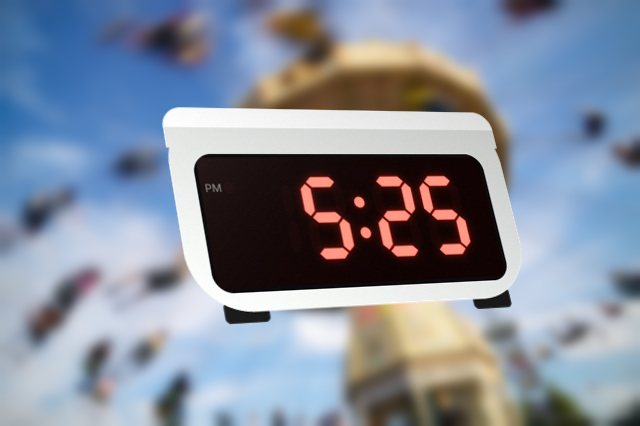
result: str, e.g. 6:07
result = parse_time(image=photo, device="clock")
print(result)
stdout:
5:25
